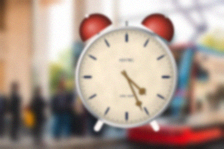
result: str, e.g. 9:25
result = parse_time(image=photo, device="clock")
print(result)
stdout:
4:26
